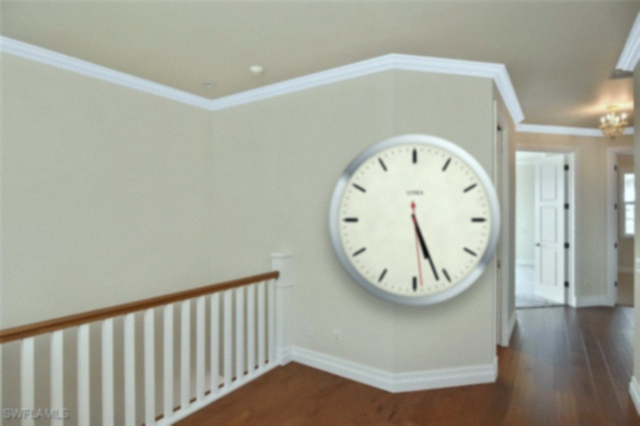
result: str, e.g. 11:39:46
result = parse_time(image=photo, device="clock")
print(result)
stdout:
5:26:29
